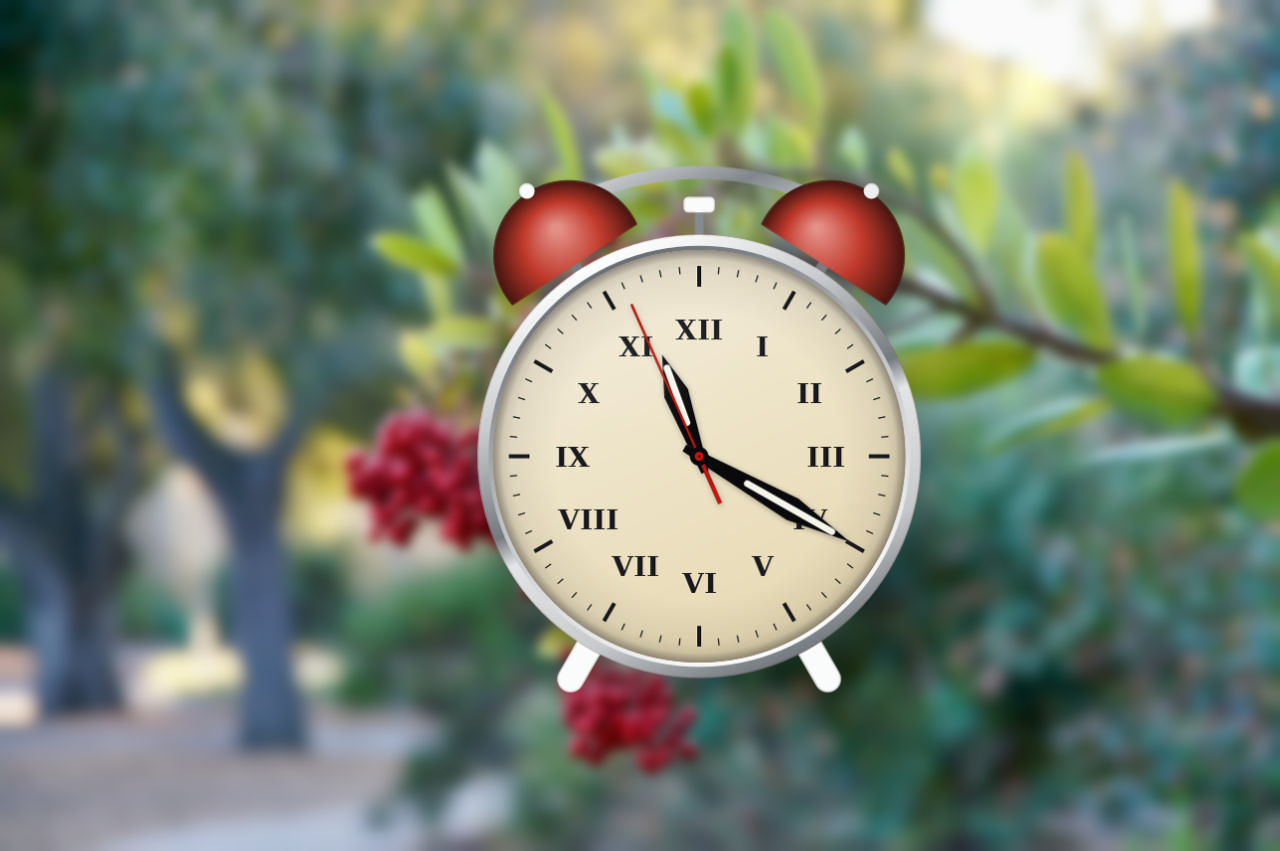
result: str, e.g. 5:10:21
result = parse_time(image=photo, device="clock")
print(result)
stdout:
11:19:56
